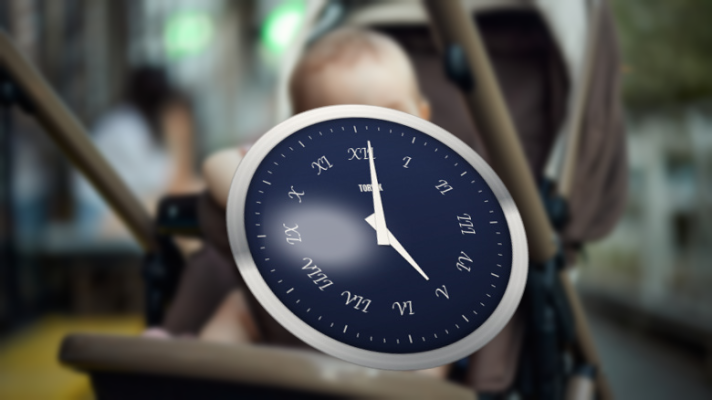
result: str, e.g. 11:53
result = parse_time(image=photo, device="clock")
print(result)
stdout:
5:01
